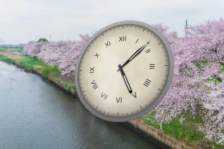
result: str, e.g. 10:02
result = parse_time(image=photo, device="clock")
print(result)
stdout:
5:08
